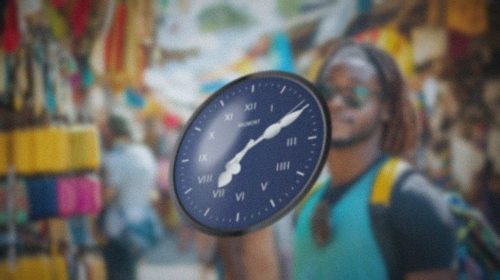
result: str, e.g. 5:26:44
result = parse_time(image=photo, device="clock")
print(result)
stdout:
7:10:09
